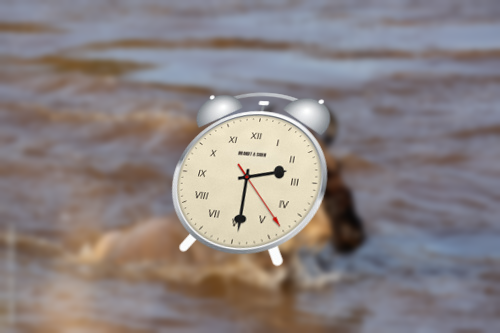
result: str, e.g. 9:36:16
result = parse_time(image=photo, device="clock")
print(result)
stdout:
2:29:23
